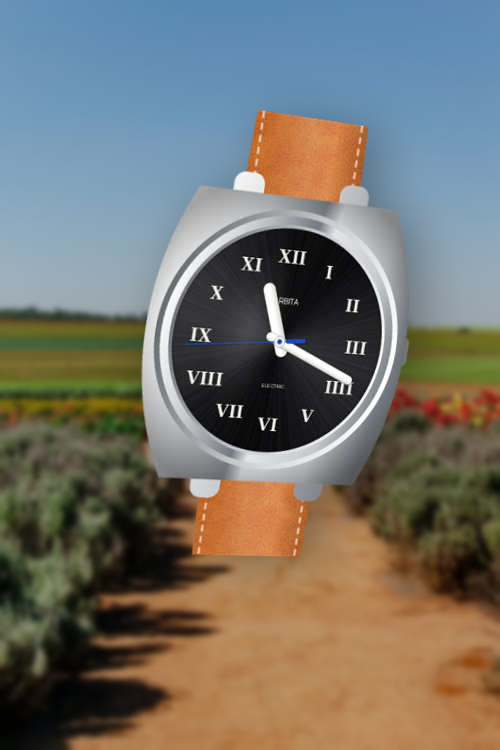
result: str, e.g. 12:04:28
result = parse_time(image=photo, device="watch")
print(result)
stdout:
11:18:44
